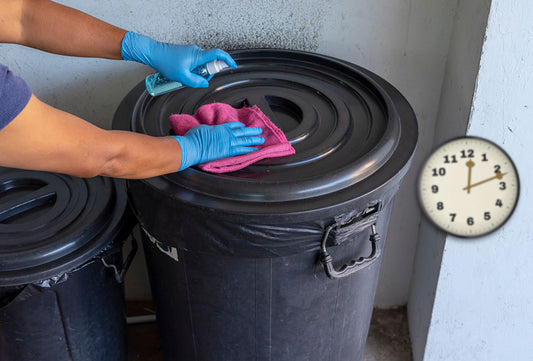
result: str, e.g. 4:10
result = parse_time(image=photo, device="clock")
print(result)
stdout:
12:12
